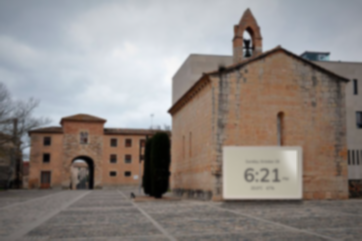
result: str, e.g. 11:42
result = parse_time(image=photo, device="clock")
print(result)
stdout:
6:21
